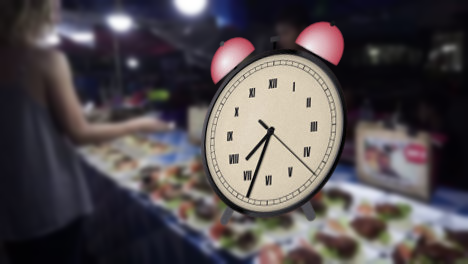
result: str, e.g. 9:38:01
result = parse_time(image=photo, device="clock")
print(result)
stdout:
7:33:22
